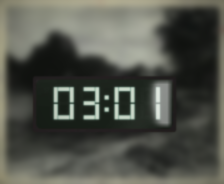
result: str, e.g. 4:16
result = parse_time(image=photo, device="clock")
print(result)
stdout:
3:01
